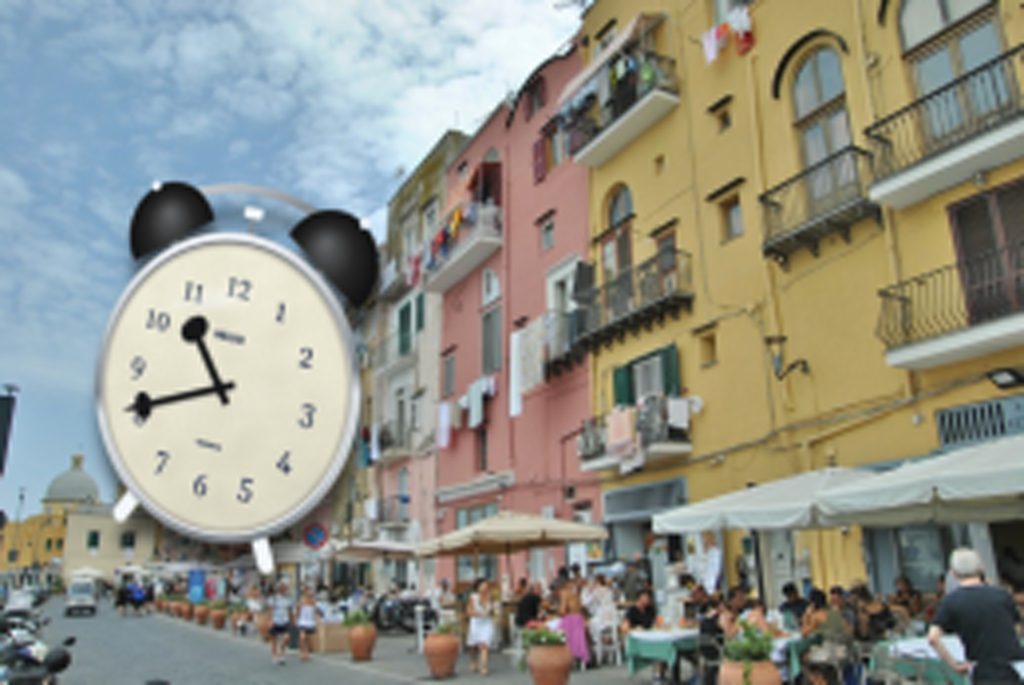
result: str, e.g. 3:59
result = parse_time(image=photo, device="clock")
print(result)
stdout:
10:41
